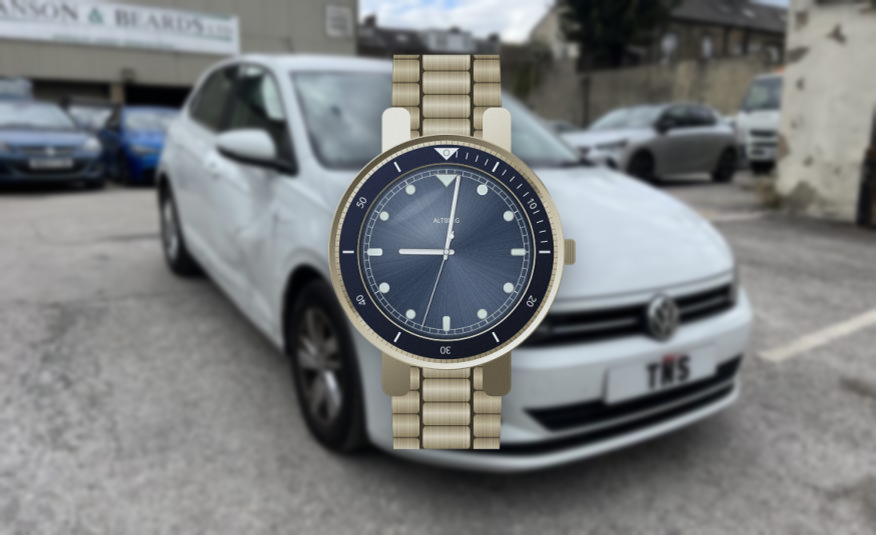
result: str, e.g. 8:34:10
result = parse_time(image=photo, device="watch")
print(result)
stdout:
9:01:33
